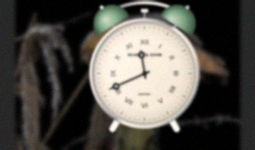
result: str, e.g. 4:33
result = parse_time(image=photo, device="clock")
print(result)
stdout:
11:41
